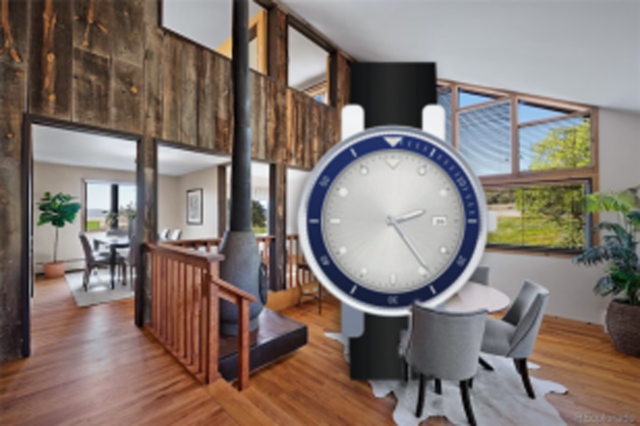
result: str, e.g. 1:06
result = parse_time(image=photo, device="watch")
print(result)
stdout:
2:24
